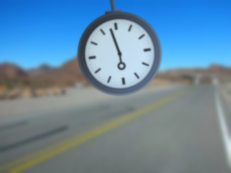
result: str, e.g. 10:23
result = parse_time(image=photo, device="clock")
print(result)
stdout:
5:58
